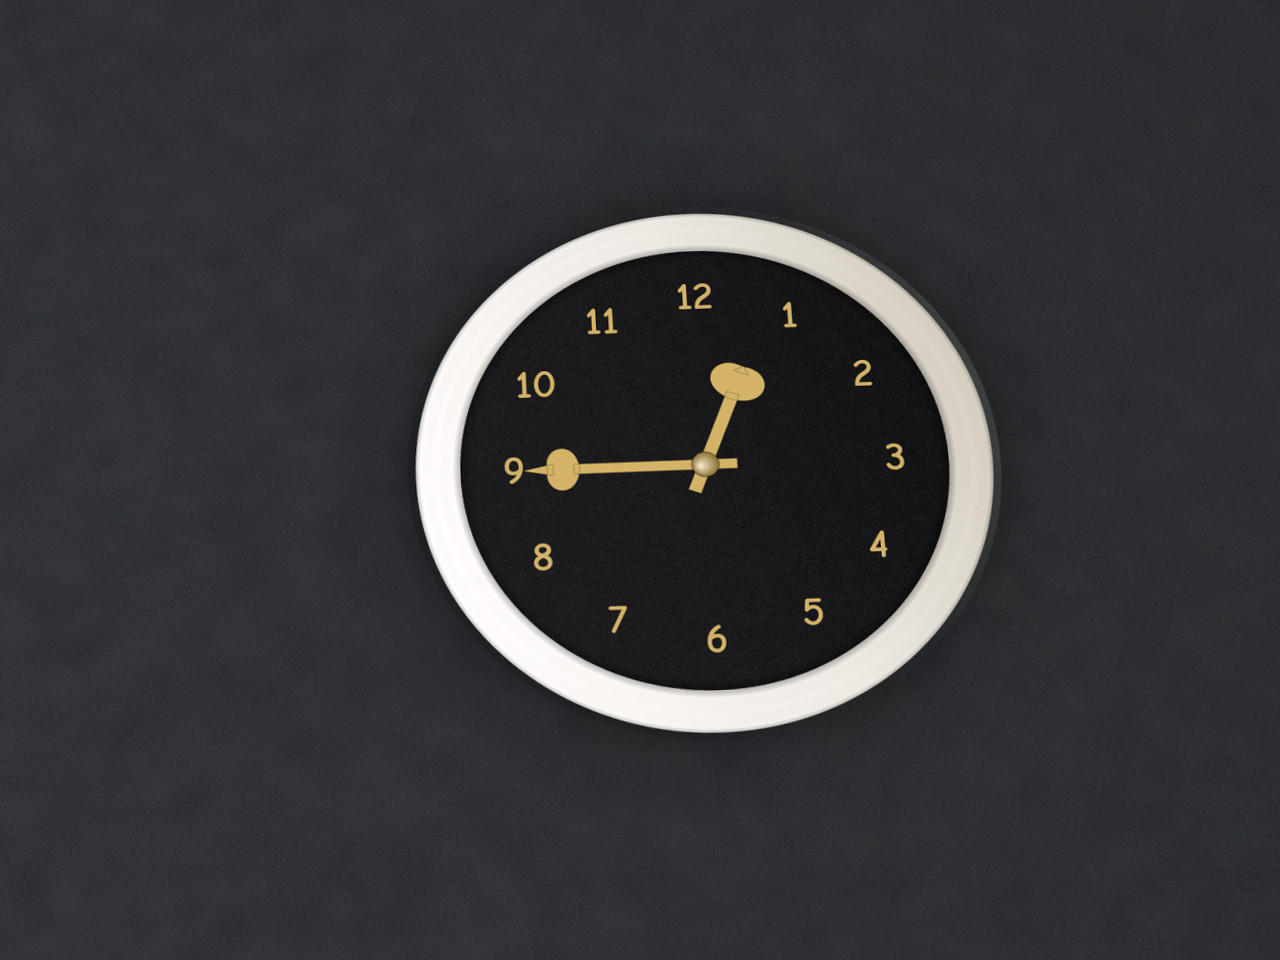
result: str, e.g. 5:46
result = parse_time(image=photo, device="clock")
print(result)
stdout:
12:45
